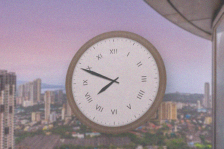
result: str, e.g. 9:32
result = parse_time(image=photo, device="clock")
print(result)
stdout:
7:49
